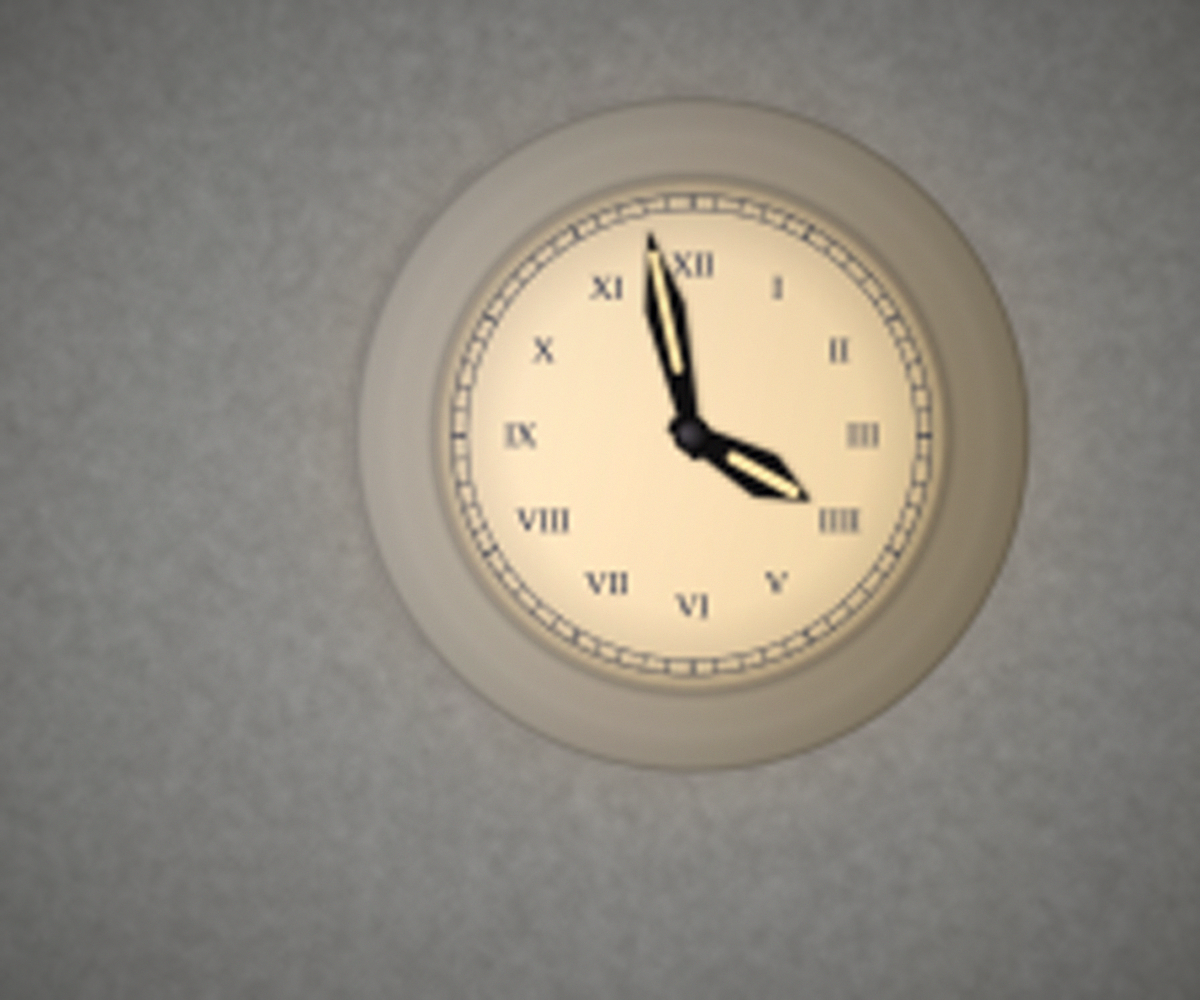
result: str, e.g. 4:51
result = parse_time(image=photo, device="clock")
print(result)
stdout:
3:58
